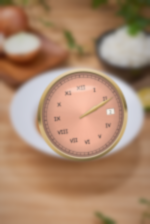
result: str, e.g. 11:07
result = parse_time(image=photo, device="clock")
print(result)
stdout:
2:11
